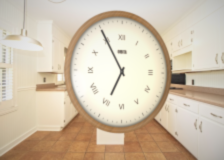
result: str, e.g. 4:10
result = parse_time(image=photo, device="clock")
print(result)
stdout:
6:55
